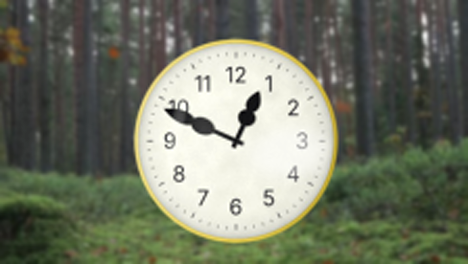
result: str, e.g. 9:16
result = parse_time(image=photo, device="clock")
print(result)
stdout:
12:49
